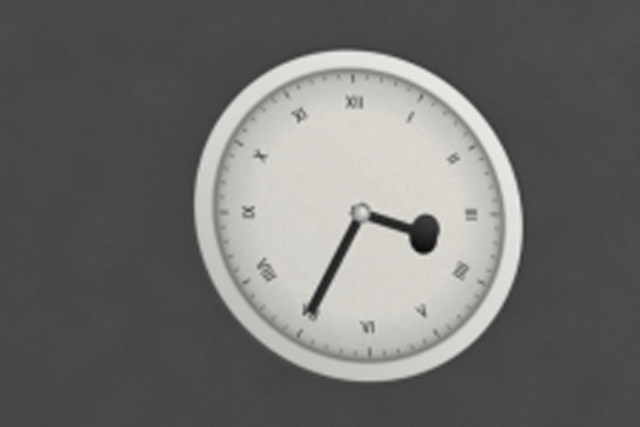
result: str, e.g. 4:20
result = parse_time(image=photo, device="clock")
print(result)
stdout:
3:35
